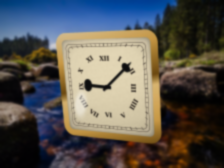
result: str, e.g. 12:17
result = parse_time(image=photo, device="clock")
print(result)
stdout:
9:08
